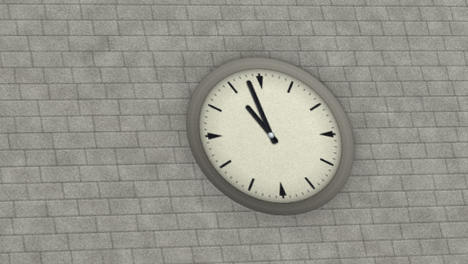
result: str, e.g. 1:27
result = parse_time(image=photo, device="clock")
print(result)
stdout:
10:58
